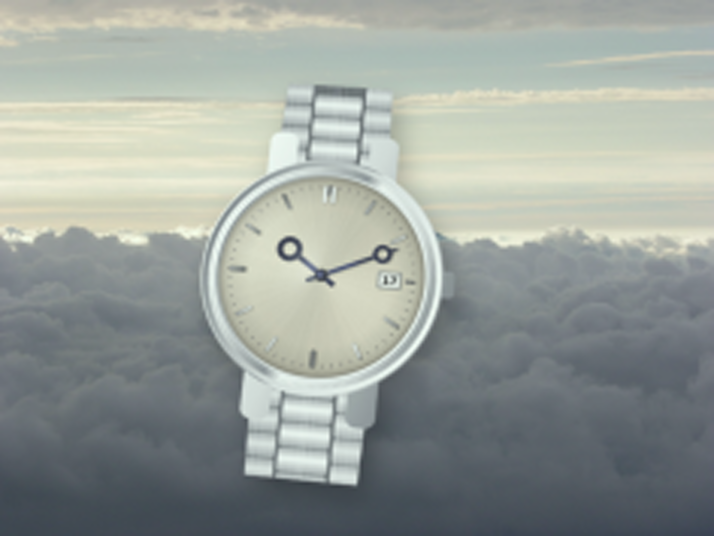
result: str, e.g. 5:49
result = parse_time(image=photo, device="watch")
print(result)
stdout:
10:11
